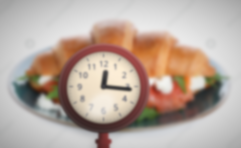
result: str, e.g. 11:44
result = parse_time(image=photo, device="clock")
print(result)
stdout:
12:16
